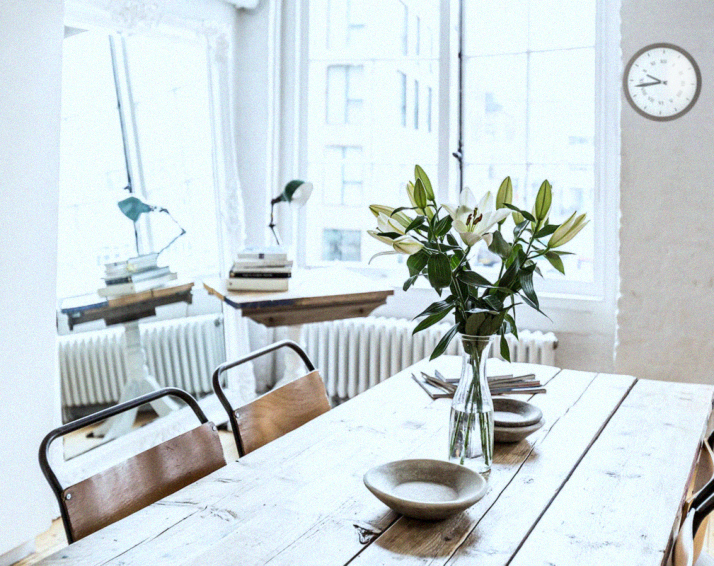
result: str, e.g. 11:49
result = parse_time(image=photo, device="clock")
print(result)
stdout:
9:43
